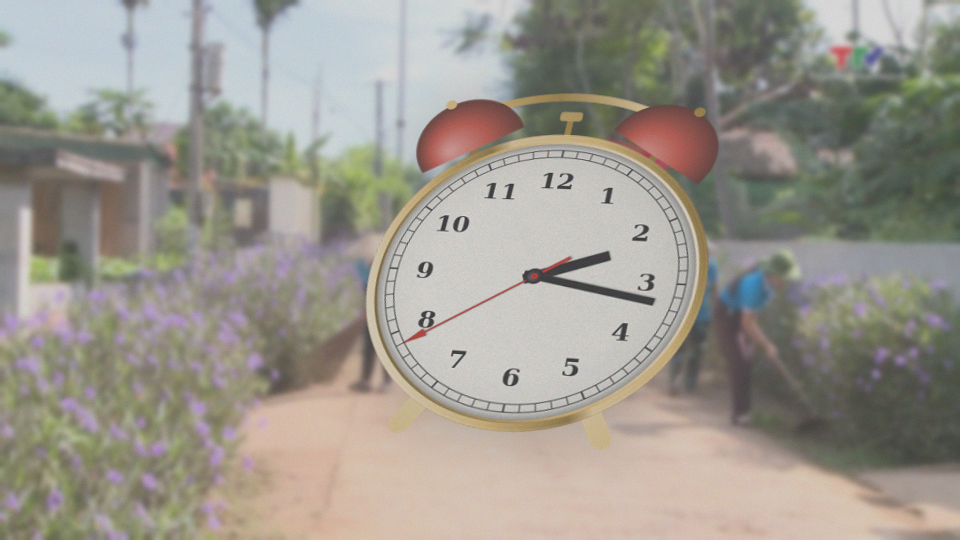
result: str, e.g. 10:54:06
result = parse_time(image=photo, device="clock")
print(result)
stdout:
2:16:39
